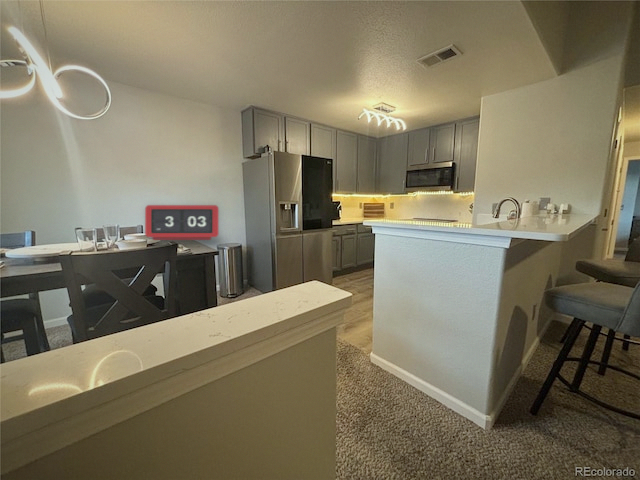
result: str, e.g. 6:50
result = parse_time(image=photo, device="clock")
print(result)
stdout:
3:03
